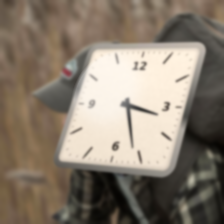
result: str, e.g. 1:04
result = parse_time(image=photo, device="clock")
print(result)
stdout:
3:26
